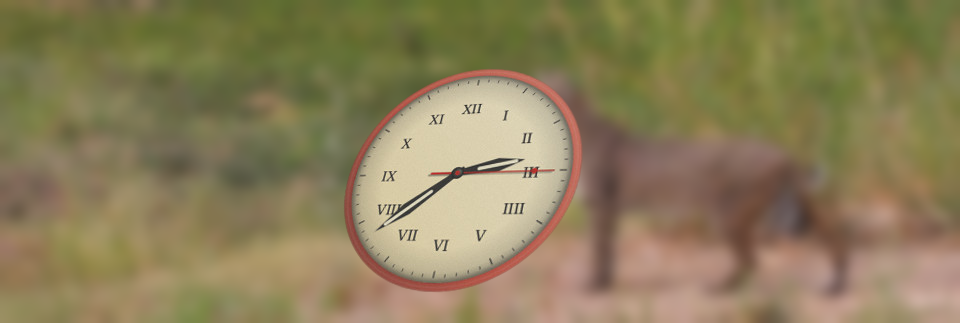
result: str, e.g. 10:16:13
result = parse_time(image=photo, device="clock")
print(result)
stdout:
2:38:15
